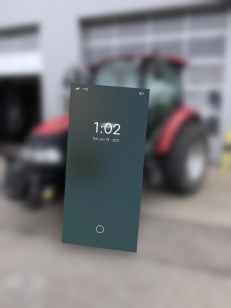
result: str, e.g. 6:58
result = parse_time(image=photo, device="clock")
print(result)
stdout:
1:02
